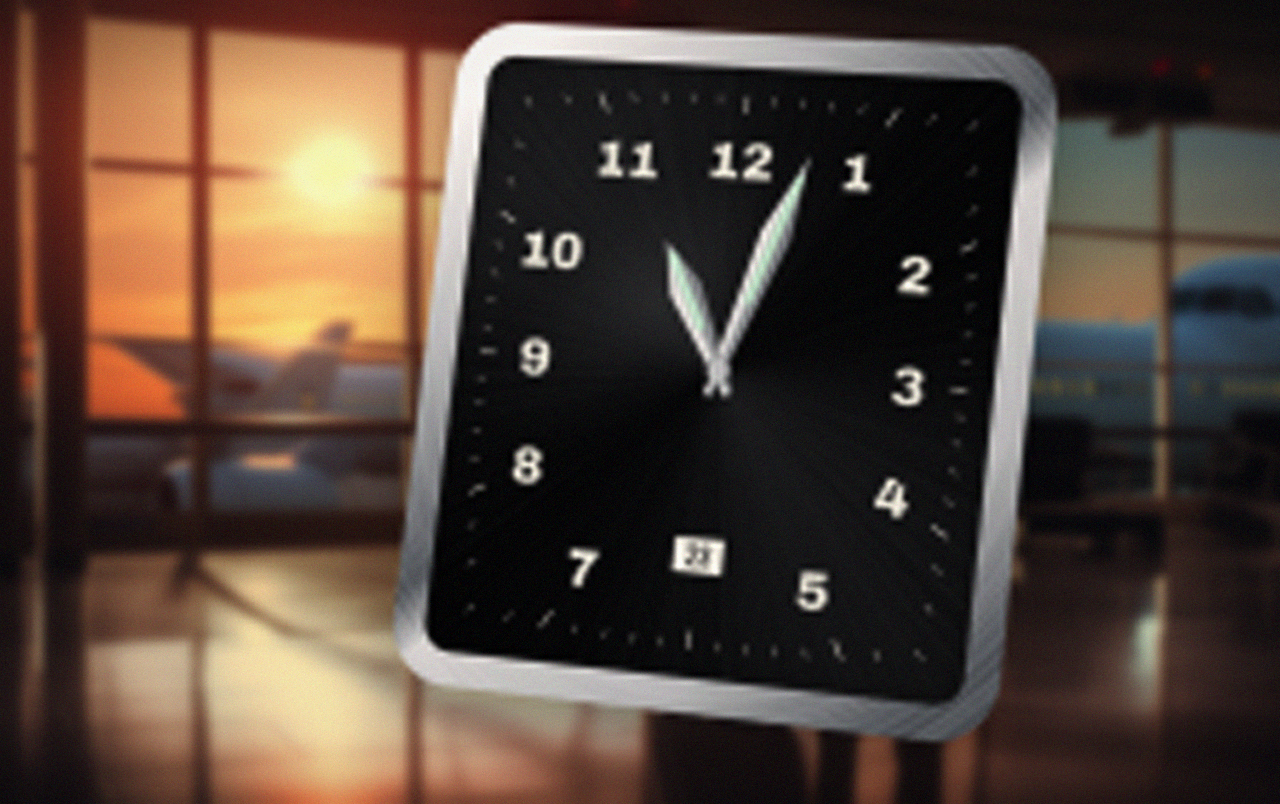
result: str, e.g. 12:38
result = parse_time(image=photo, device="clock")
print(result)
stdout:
11:03
